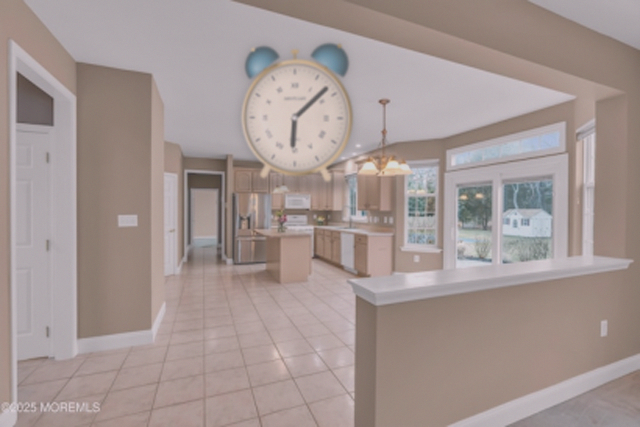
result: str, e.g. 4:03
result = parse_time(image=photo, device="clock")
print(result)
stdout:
6:08
